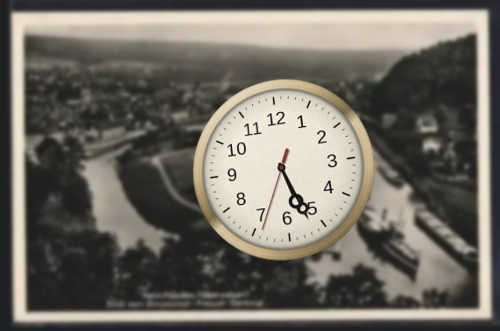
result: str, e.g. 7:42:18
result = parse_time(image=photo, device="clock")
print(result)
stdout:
5:26:34
